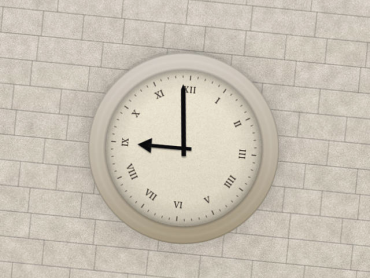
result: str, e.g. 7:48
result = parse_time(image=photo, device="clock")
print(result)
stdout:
8:59
